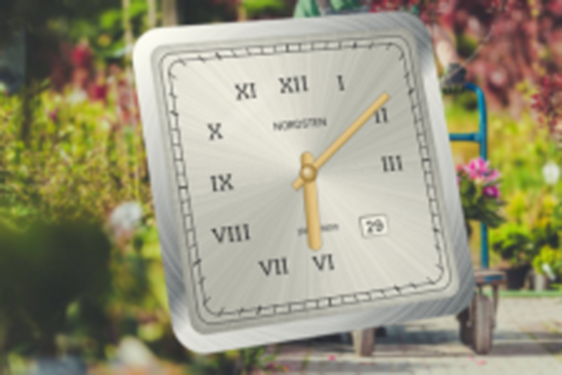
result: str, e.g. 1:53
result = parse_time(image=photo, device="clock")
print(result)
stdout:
6:09
